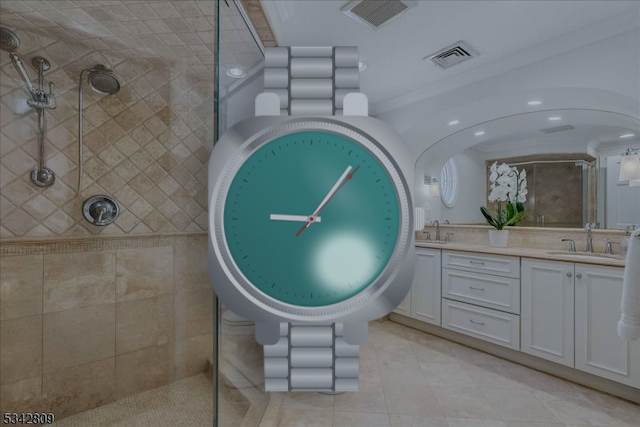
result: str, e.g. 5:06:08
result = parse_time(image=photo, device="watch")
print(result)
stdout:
9:06:07
